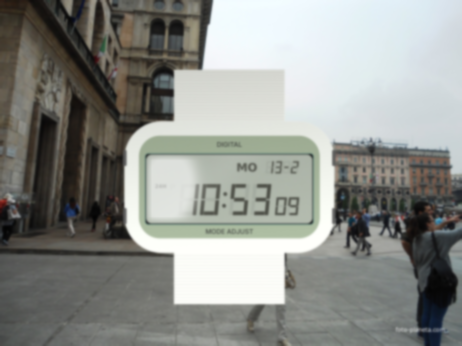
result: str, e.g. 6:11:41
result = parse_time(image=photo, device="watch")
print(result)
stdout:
10:53:09
